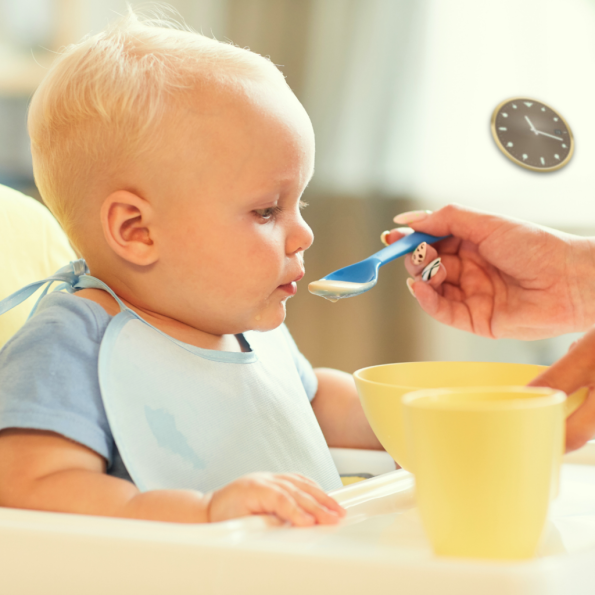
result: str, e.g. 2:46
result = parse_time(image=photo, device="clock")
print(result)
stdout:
11:18
